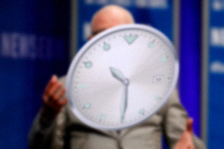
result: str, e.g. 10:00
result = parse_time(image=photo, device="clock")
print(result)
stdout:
10:30
